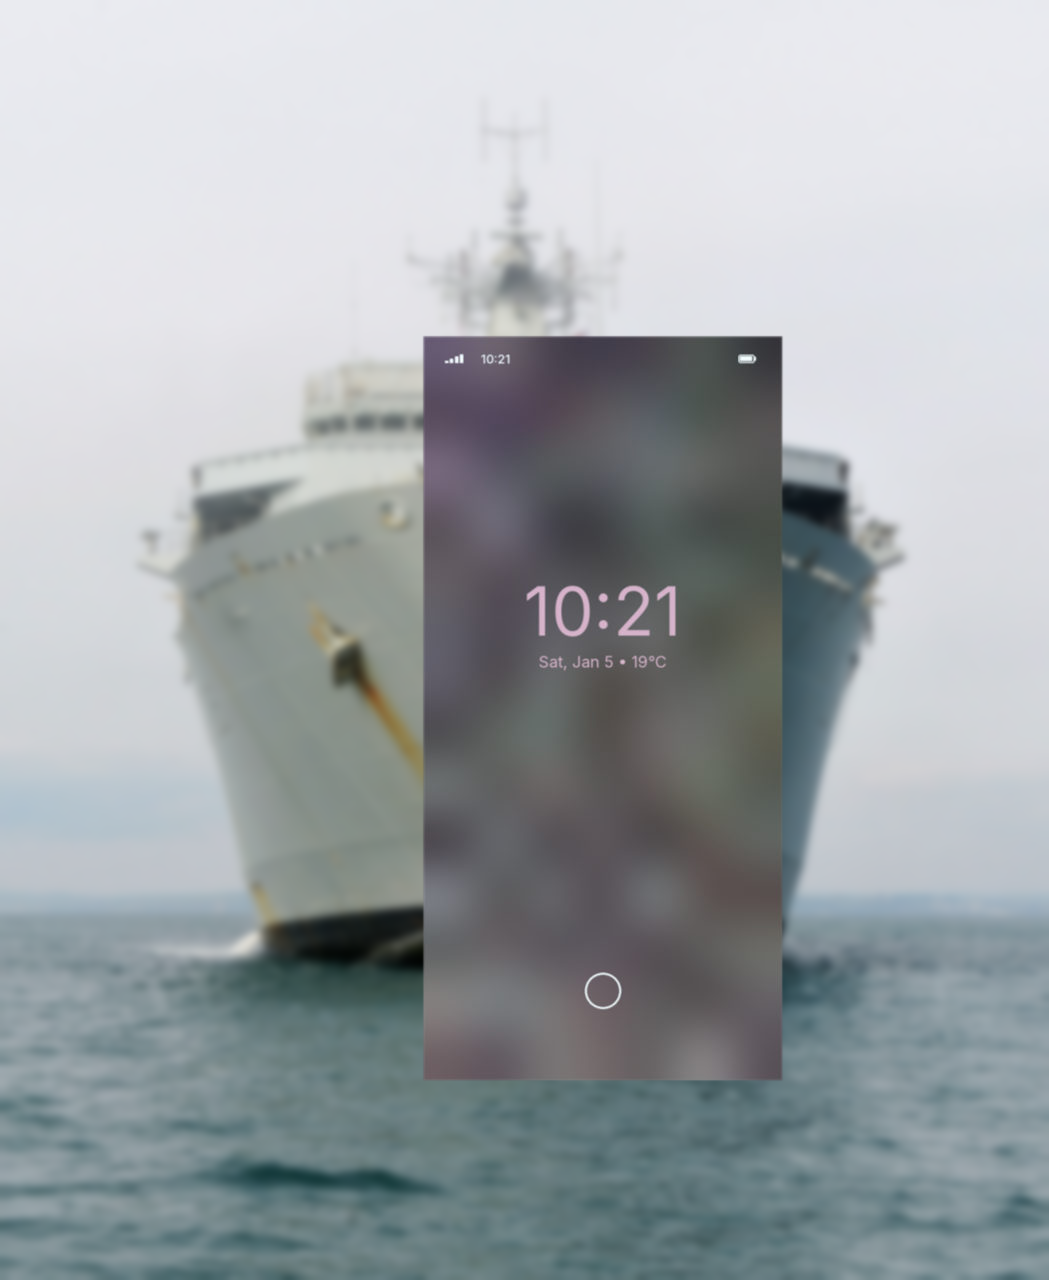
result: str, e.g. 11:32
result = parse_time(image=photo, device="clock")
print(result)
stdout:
10:21
